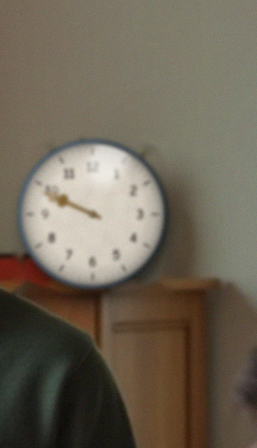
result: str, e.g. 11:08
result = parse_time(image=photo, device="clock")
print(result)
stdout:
9:49
